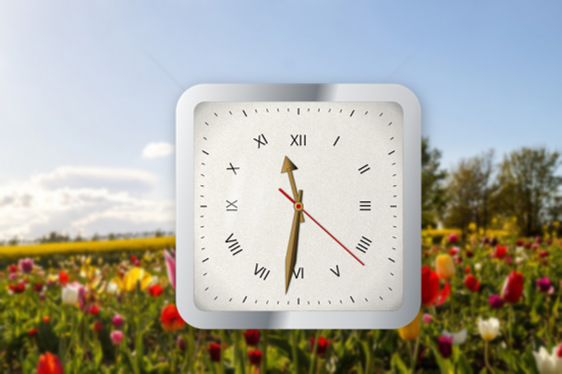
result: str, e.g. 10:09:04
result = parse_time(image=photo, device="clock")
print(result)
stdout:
11:31:22
